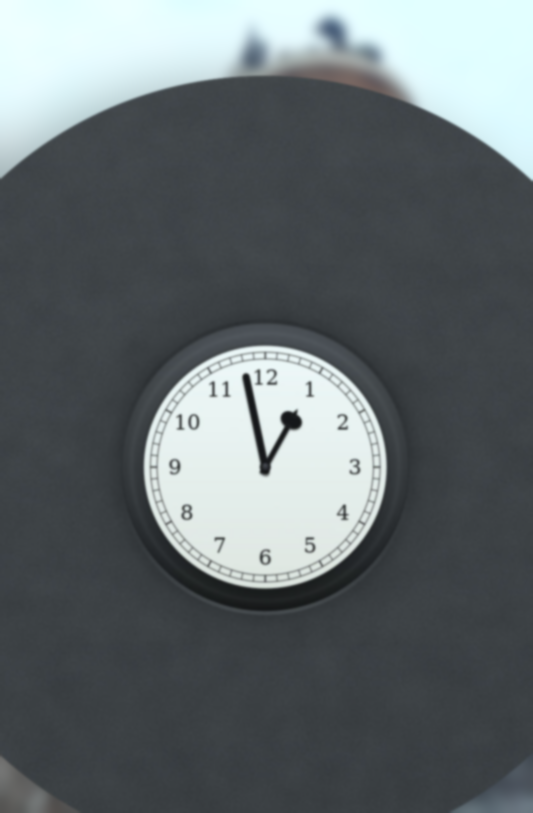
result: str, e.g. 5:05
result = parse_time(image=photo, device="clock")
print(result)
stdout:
12:58
